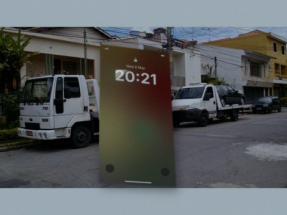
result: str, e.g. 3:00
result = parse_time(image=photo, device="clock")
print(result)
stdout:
20:21
